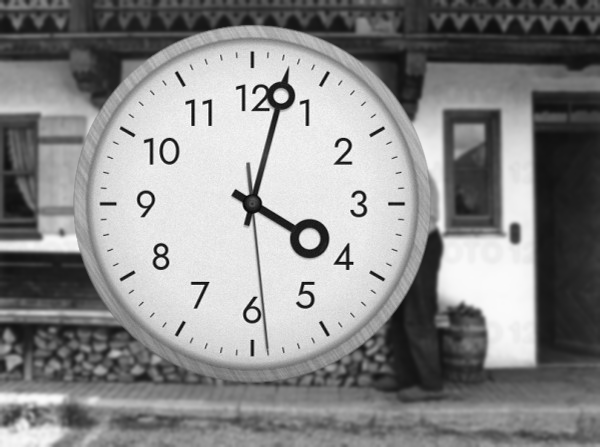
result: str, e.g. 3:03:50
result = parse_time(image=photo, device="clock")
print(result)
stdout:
4:02:29
